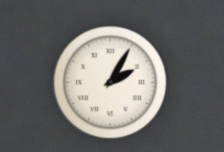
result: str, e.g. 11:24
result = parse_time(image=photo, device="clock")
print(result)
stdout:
2:05
